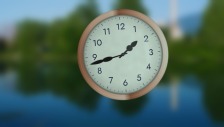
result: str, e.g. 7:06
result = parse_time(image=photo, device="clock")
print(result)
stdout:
1:43
